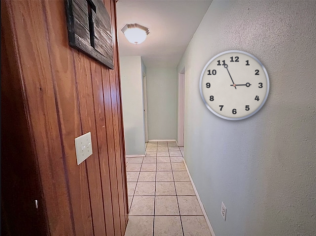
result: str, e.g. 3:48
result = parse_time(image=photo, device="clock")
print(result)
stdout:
2:56
